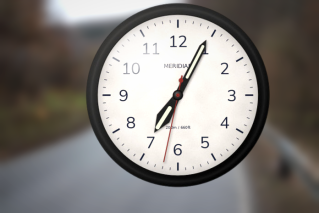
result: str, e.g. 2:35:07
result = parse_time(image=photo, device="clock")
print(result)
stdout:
7:04:32
